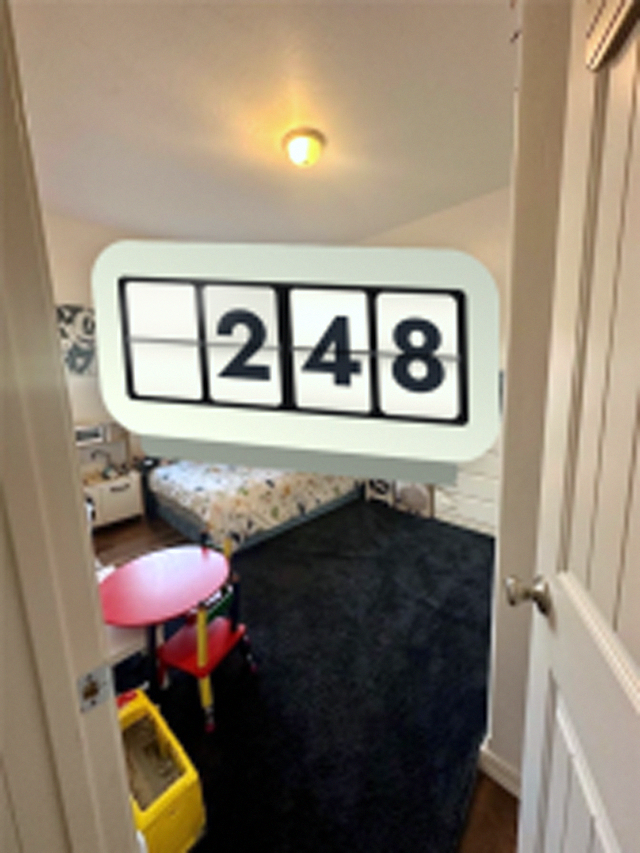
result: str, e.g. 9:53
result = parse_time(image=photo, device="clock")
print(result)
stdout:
2:48
